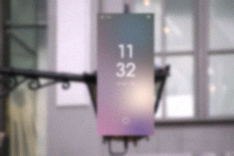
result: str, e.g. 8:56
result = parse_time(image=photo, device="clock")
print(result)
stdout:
11:32
